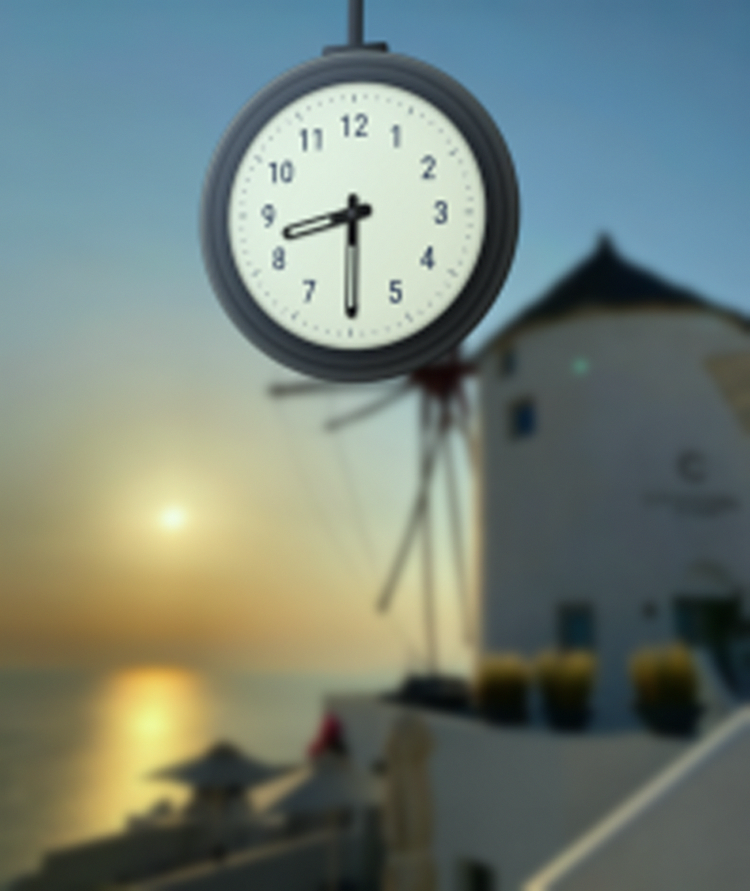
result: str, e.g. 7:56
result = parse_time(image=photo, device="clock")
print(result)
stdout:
8:30
